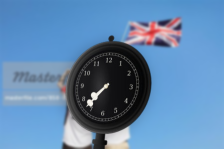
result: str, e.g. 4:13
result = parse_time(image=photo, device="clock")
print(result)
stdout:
7:37
